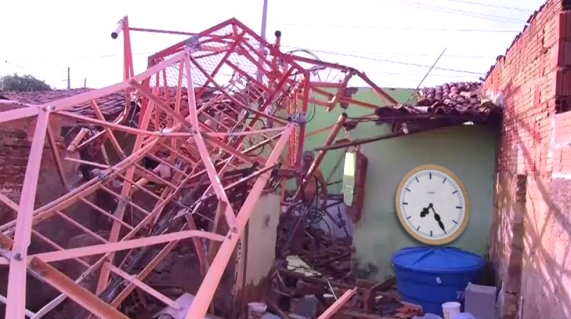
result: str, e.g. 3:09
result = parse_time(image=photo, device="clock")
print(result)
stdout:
7:25
